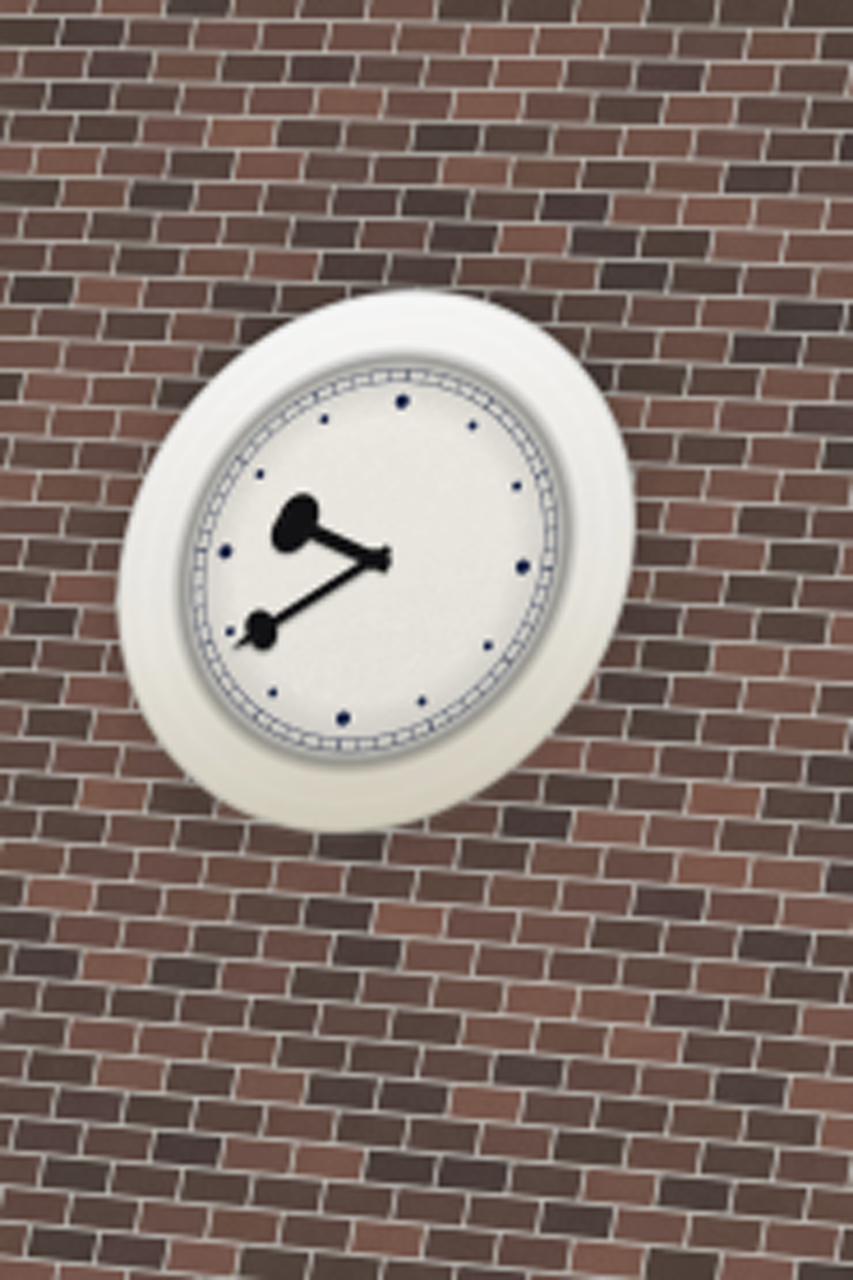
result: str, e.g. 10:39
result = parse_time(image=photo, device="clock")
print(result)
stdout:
9:39
